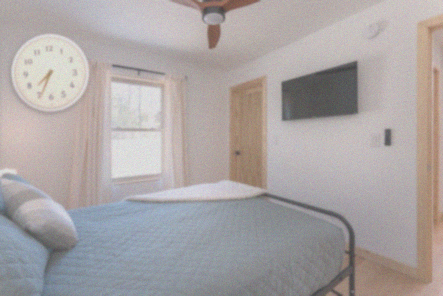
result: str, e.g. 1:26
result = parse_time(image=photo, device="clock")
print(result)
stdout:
7:34
